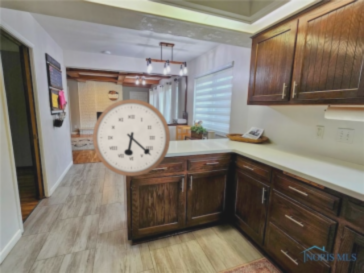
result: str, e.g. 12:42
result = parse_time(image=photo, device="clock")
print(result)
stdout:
6:22
